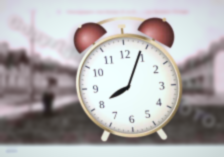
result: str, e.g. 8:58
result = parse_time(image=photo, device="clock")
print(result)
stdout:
8:04
